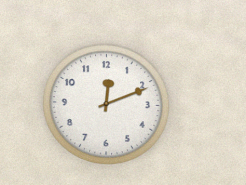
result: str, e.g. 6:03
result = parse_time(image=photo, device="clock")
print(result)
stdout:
12:11
